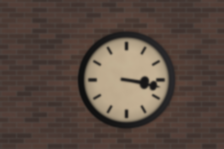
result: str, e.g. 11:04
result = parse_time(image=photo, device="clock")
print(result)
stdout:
3:17
